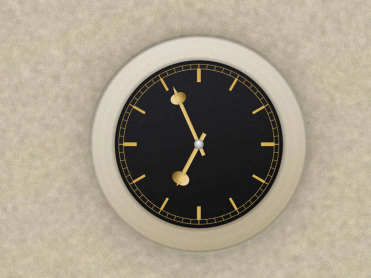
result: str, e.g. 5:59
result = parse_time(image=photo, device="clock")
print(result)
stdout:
6:56
